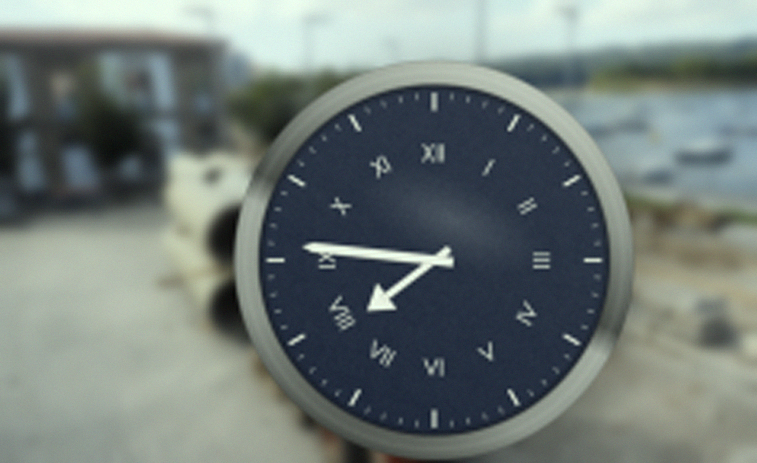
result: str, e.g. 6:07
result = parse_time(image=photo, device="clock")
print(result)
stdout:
7:46
